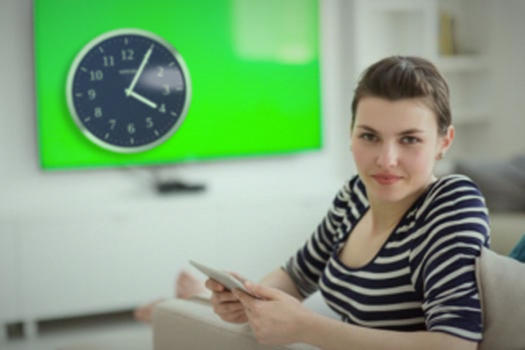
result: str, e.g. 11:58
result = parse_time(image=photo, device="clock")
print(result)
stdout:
4:05
